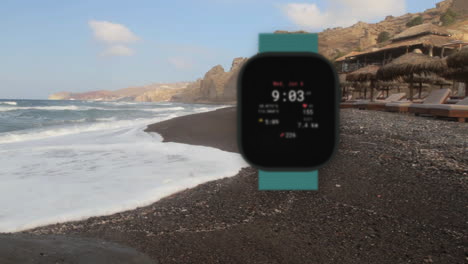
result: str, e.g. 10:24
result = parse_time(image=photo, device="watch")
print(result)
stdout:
9:03
